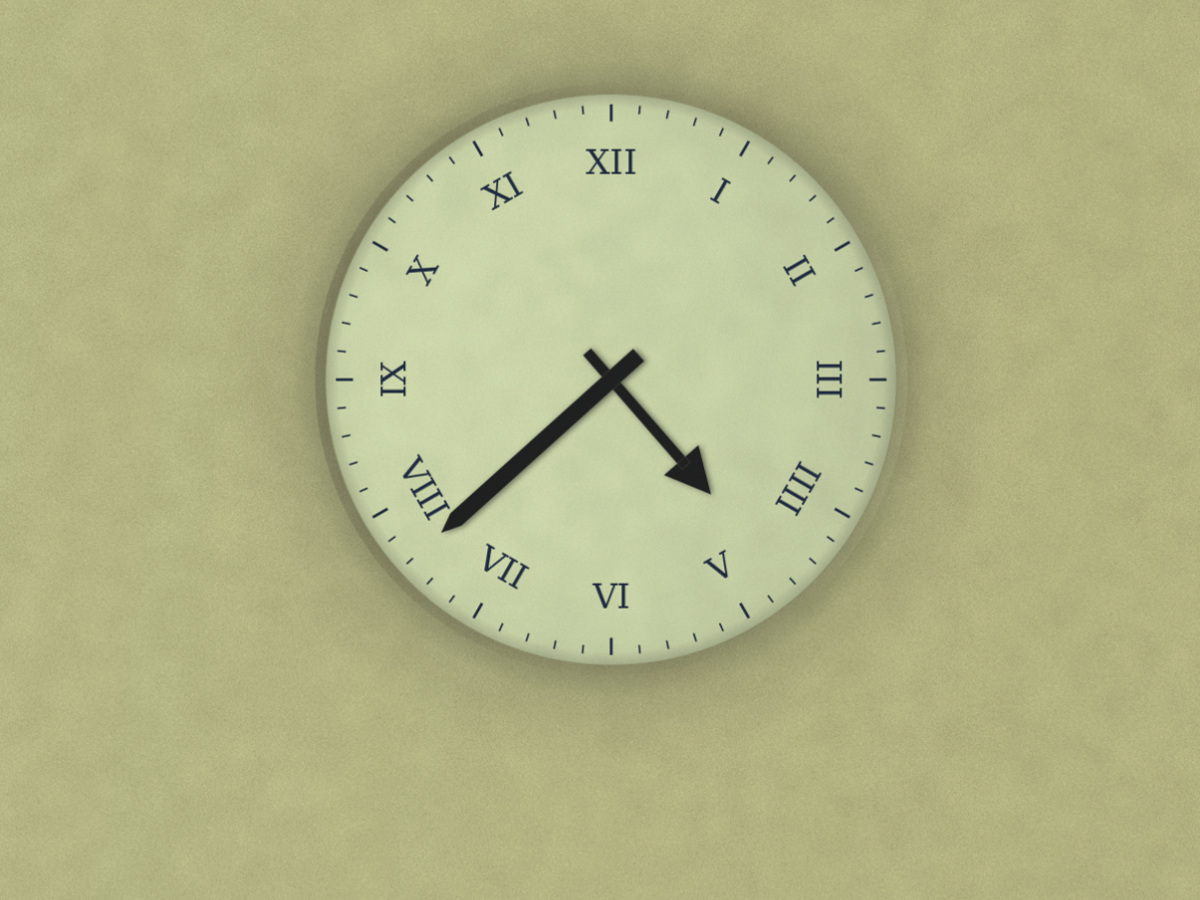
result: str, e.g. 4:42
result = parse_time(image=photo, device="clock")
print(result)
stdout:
4:38
